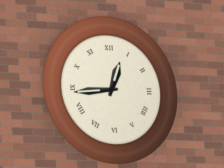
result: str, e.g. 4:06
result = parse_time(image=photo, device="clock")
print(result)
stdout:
12:44
